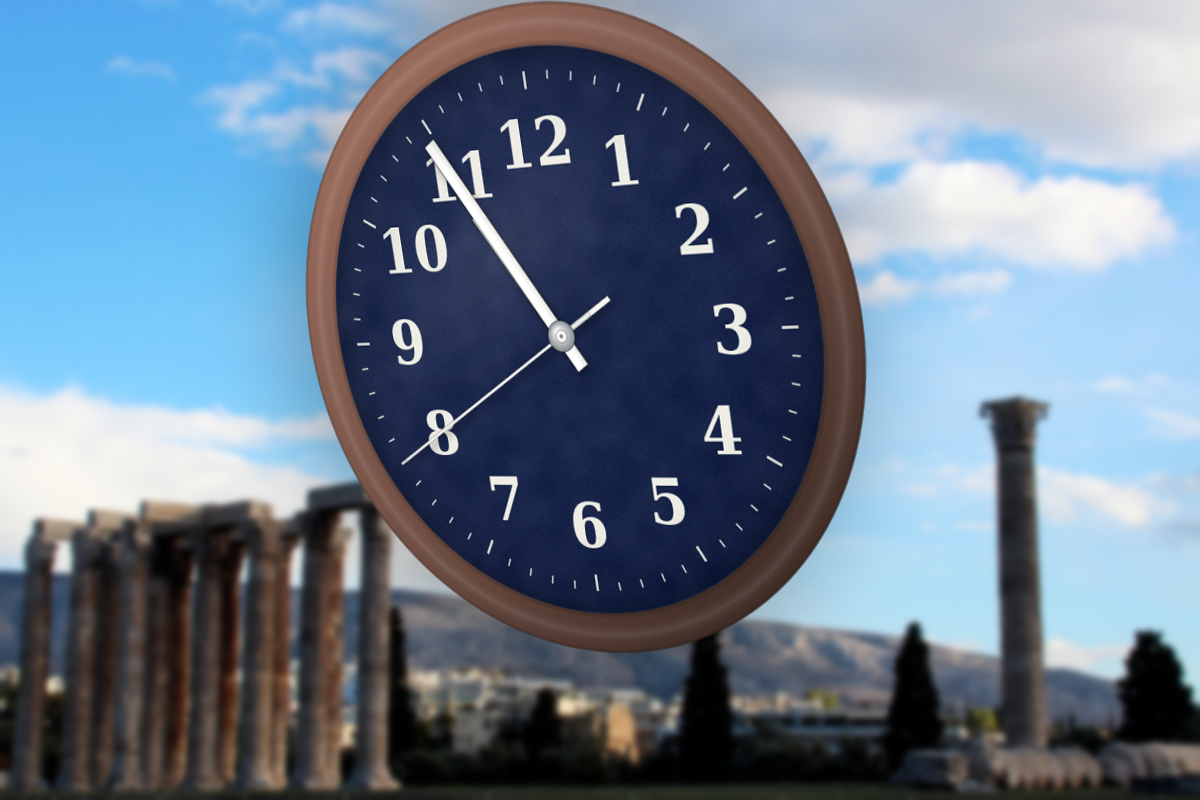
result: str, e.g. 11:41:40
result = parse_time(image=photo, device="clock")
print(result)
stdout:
10:54:40
